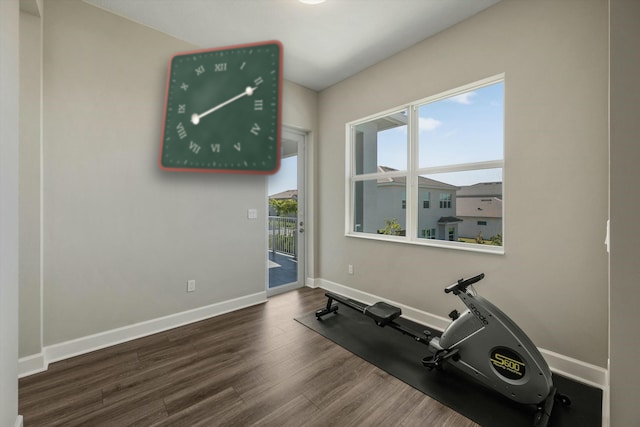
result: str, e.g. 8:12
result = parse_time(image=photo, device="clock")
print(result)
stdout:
8:11
